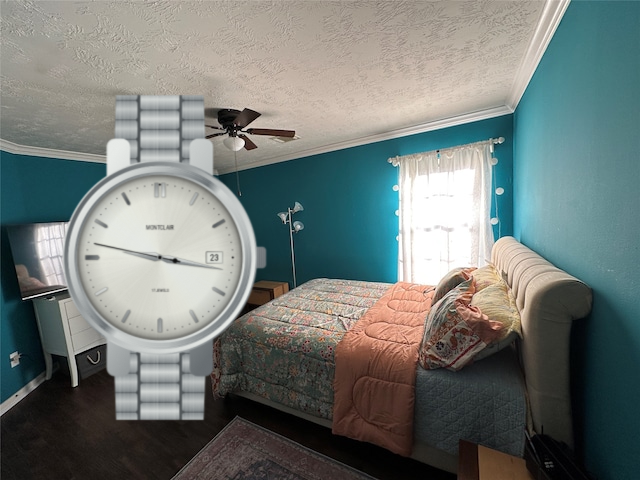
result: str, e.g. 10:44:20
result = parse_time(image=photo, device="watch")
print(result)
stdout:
9:16:47
